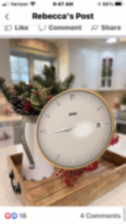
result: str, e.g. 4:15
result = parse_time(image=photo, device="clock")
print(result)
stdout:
8:44
